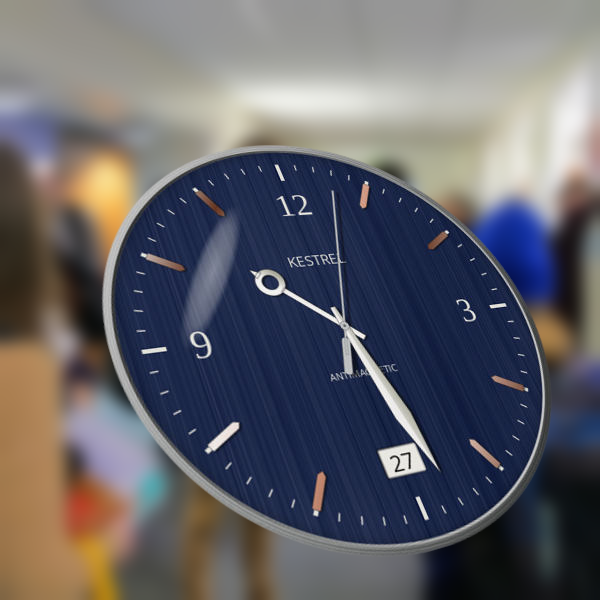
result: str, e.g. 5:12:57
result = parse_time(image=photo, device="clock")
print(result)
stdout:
10:28:03
